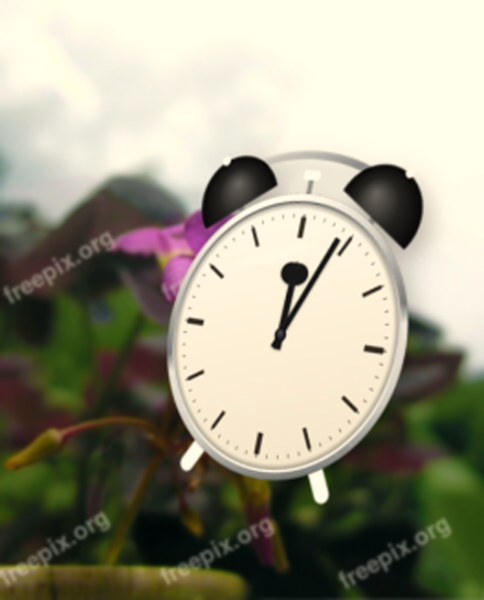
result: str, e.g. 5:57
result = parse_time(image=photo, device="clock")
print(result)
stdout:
12:04
